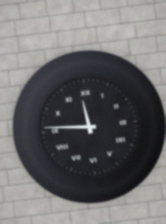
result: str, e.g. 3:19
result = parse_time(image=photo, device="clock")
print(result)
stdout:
11:46
